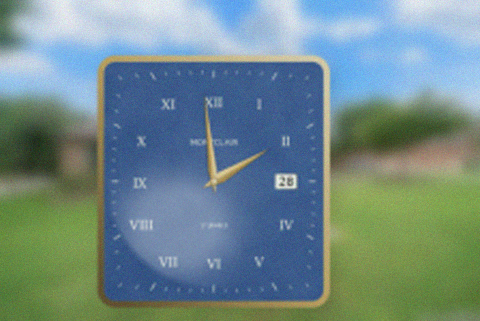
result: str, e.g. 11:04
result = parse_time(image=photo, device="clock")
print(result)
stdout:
1:59
